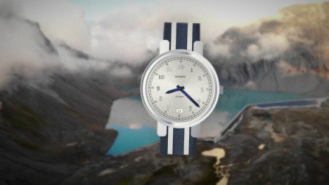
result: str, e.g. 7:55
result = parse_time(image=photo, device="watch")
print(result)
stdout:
8:22
